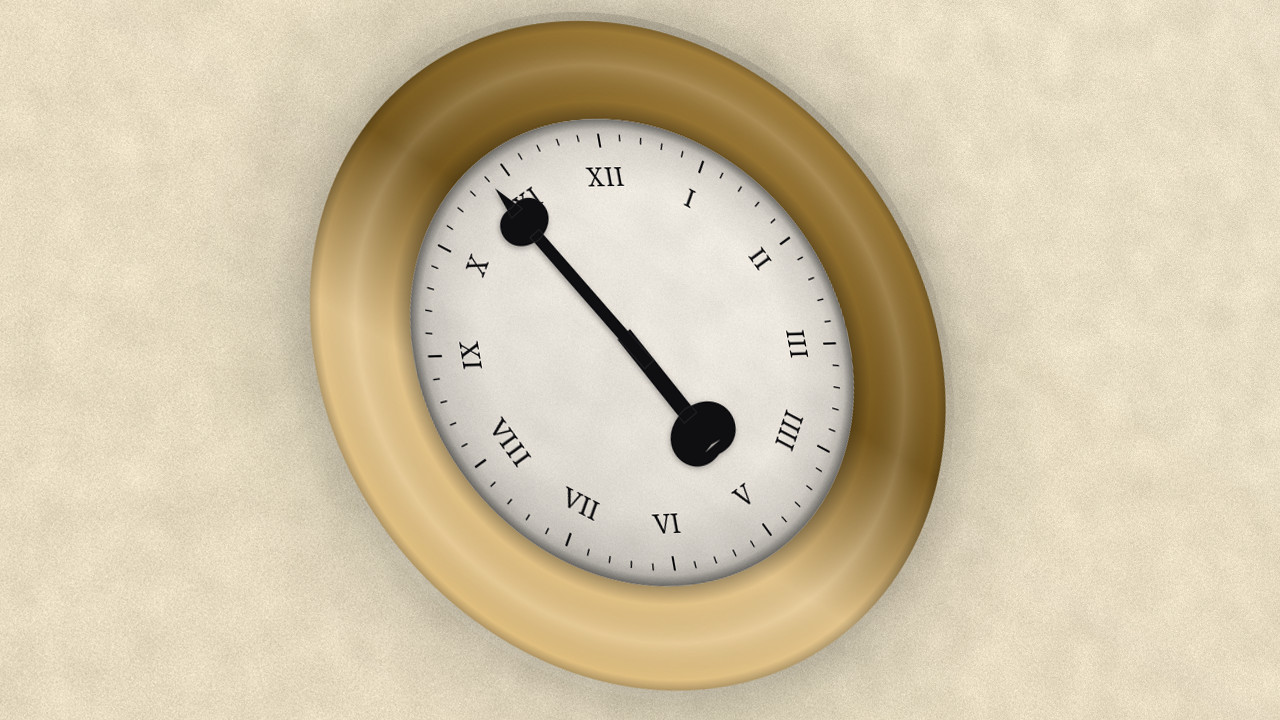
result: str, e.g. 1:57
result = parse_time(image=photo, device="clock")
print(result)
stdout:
4:54
